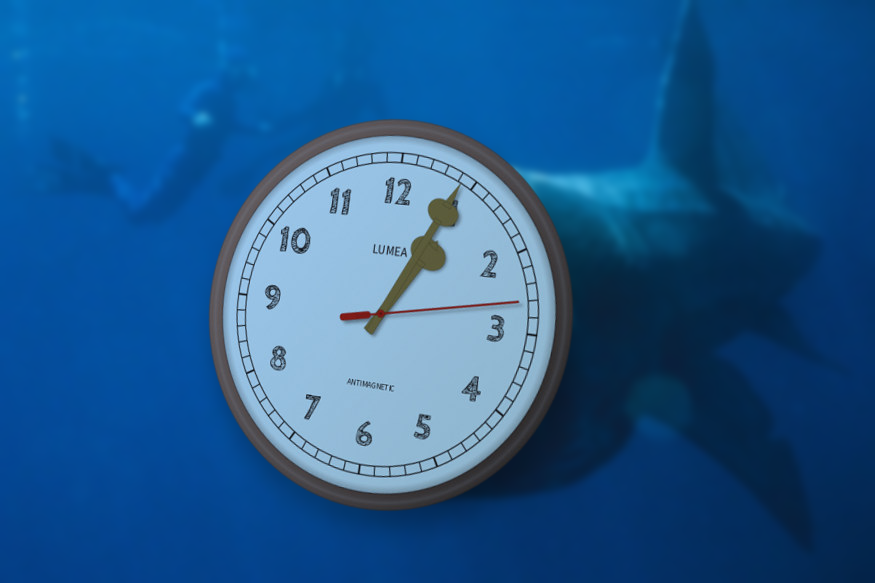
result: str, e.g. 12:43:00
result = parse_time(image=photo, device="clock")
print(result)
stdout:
1:04:13
